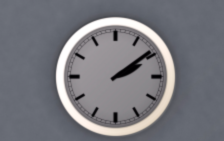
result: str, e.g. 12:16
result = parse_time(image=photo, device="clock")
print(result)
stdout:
2:09
